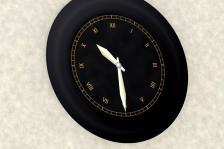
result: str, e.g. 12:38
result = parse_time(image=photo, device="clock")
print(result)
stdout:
10:30
